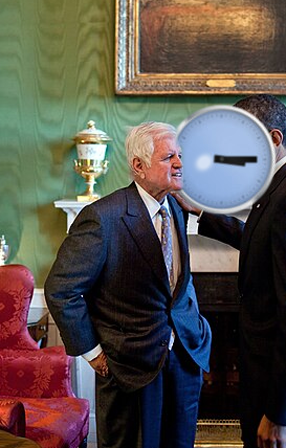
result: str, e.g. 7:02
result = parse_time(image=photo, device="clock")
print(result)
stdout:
3:15
